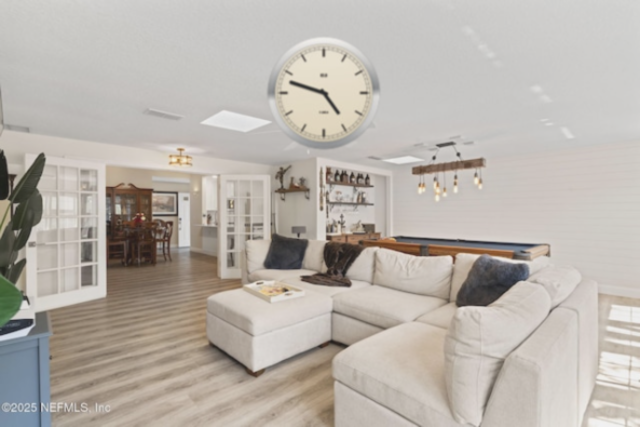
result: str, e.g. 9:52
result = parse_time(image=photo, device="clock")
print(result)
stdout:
4:48
